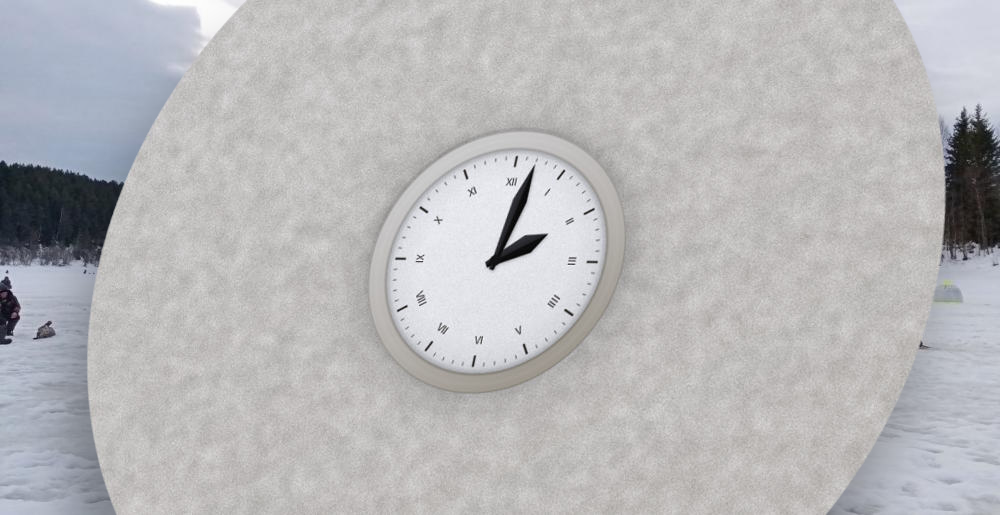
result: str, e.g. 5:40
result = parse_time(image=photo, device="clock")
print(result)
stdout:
2:02
